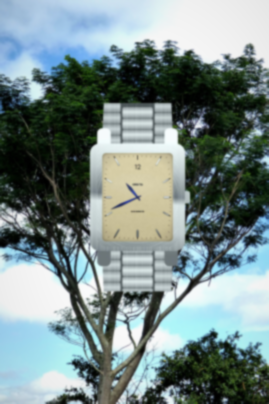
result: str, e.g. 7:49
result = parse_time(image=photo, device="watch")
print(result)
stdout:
10:41
